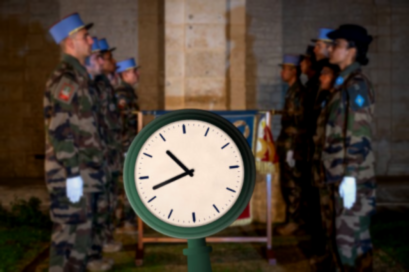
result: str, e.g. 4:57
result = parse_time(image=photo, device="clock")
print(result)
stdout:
10:42
